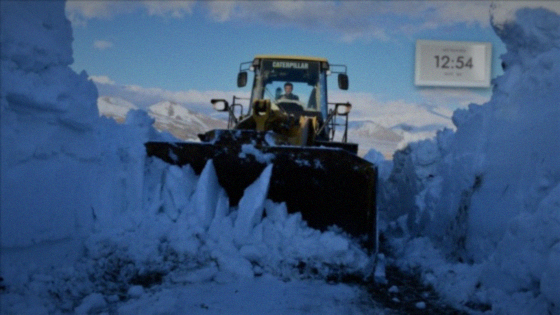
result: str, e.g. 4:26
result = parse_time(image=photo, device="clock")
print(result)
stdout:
12:54
